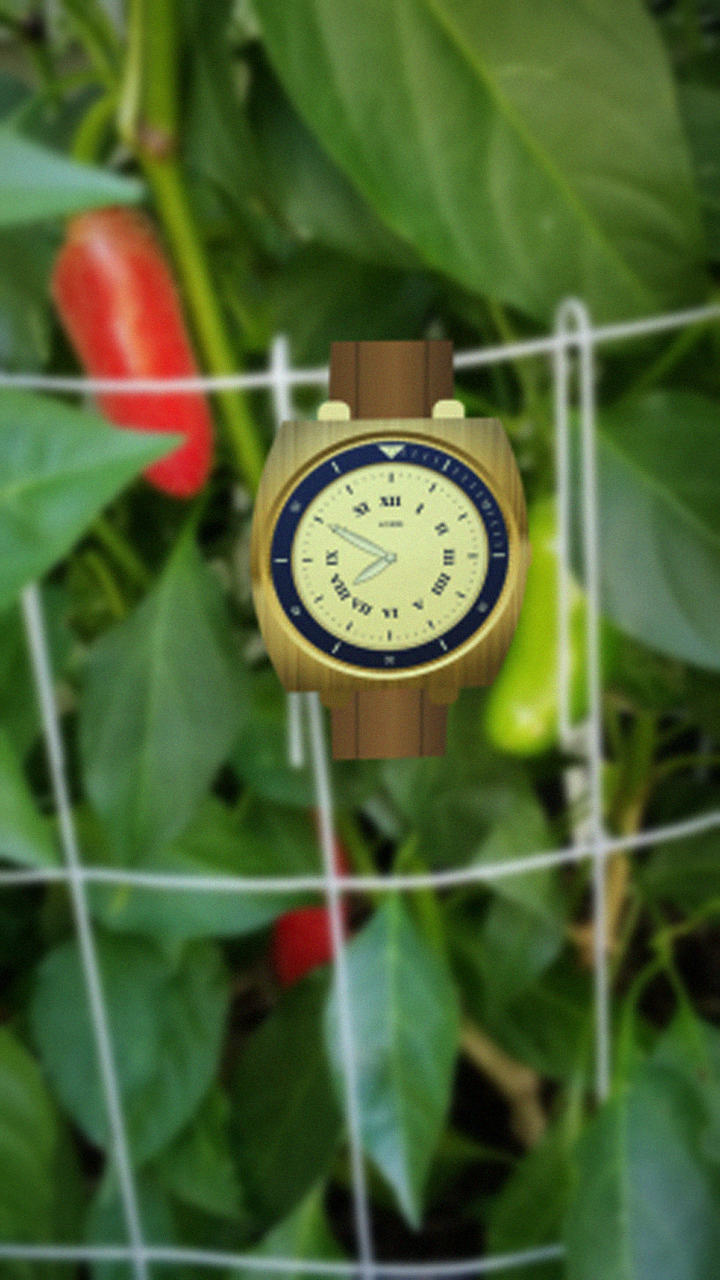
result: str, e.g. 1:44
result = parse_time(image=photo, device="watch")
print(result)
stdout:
7:50
